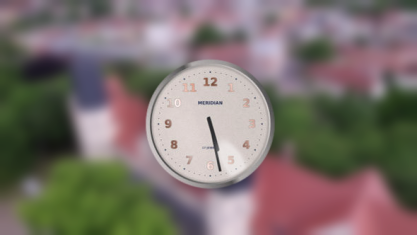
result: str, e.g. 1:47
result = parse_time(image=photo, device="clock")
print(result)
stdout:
5:28
